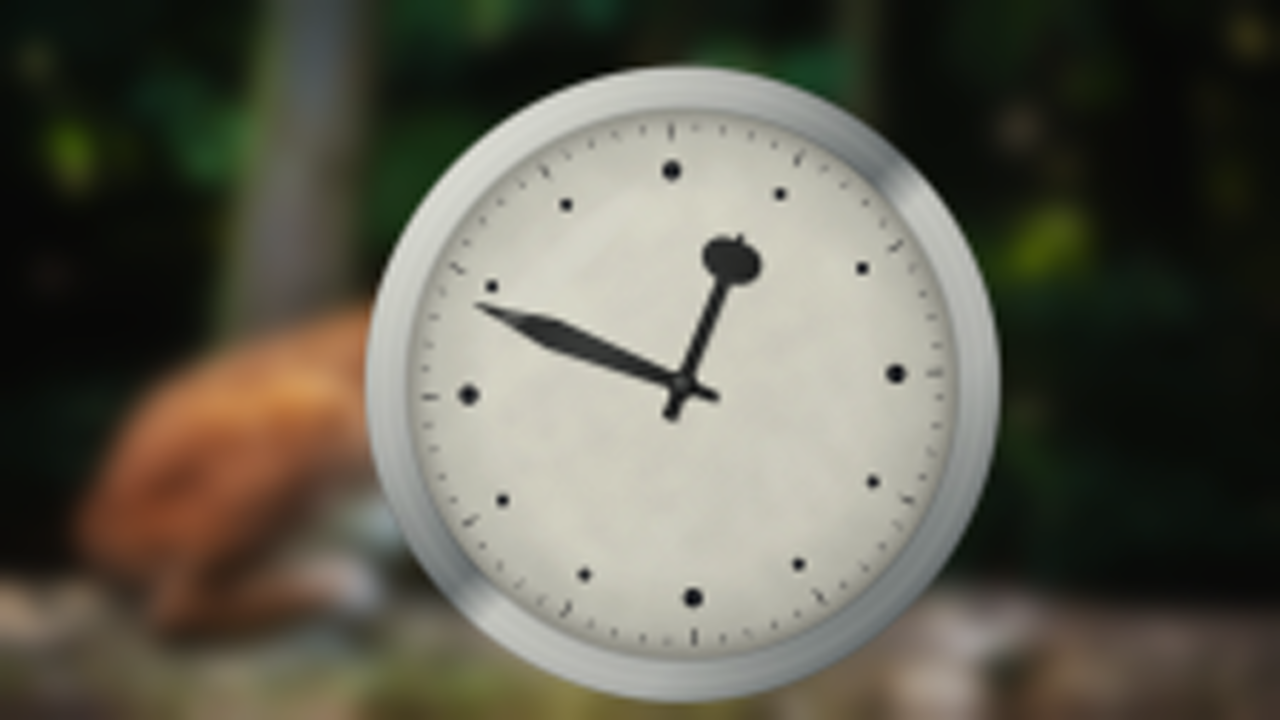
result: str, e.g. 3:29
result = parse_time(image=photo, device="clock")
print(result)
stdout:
12:49
